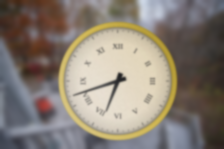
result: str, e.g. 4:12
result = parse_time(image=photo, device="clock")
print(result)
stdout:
6:42
